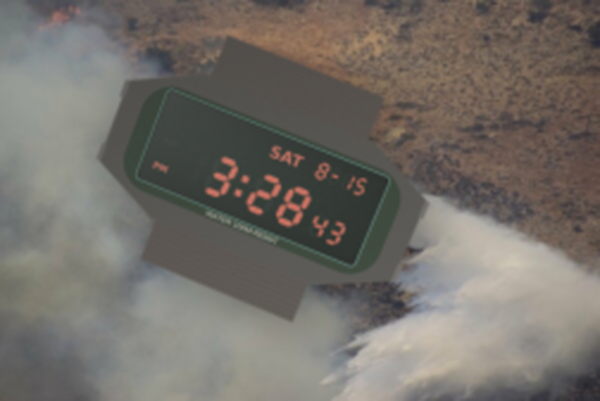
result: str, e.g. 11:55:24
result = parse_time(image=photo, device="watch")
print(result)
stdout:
3:28:43
